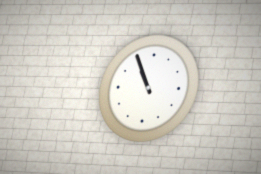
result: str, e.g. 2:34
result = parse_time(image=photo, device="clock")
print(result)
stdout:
10:55
